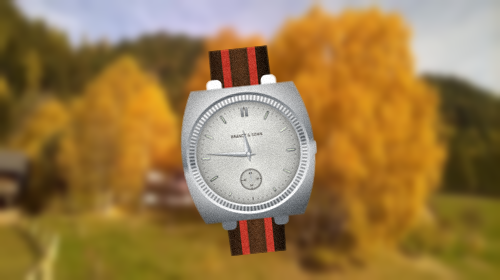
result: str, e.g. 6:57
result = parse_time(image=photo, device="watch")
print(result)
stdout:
11:46
